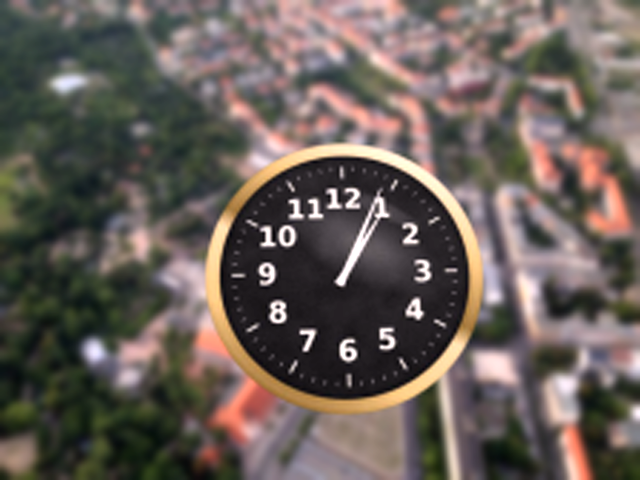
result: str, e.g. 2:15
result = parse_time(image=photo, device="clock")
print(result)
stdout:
1:04
